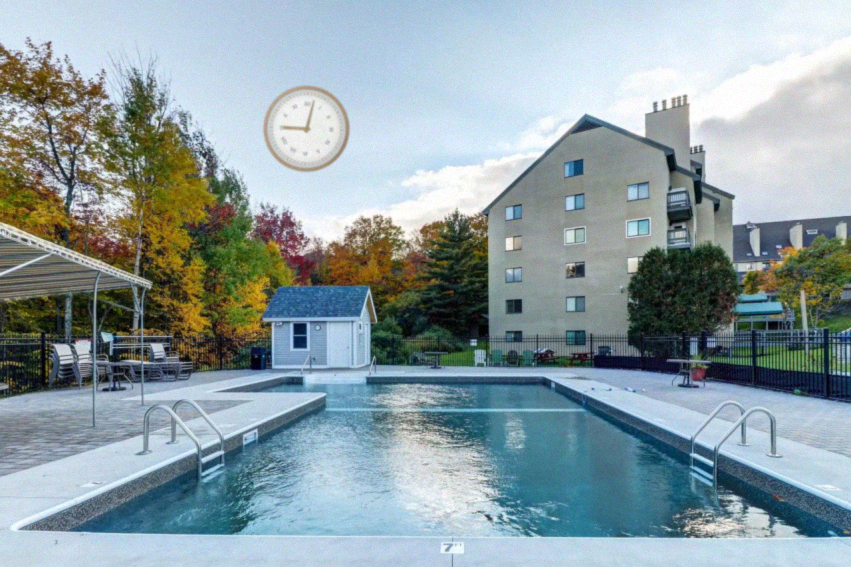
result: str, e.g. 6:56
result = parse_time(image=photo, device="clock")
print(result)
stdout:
9:02
